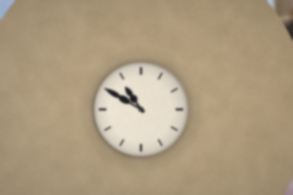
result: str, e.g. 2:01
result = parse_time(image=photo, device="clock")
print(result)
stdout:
10:50
